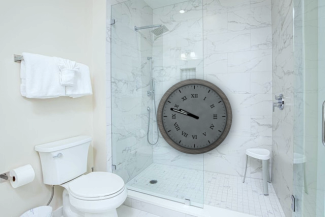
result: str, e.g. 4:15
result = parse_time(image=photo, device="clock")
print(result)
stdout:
9:48
